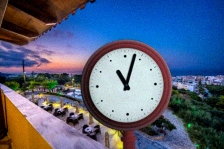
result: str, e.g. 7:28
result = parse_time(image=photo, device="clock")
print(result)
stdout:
11:03
